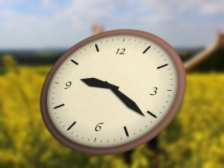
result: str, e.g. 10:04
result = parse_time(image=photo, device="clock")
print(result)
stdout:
9:21
